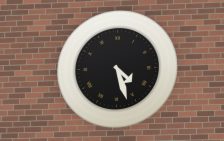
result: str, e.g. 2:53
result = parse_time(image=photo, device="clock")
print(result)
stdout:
4:27
